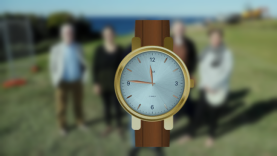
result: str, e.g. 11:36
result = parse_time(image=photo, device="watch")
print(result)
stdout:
11:46
